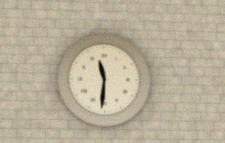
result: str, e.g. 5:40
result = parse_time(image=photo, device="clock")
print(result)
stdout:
11:31
